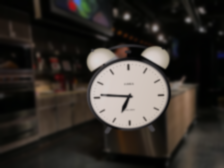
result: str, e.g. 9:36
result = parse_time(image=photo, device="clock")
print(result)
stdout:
6:46
